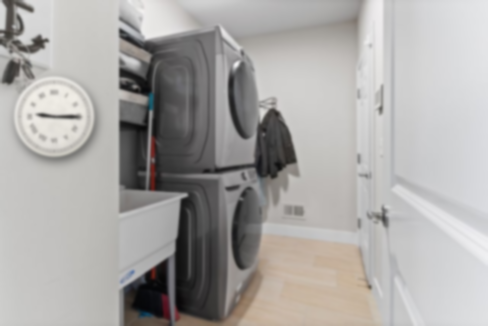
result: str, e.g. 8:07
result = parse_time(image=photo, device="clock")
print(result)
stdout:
9:15
